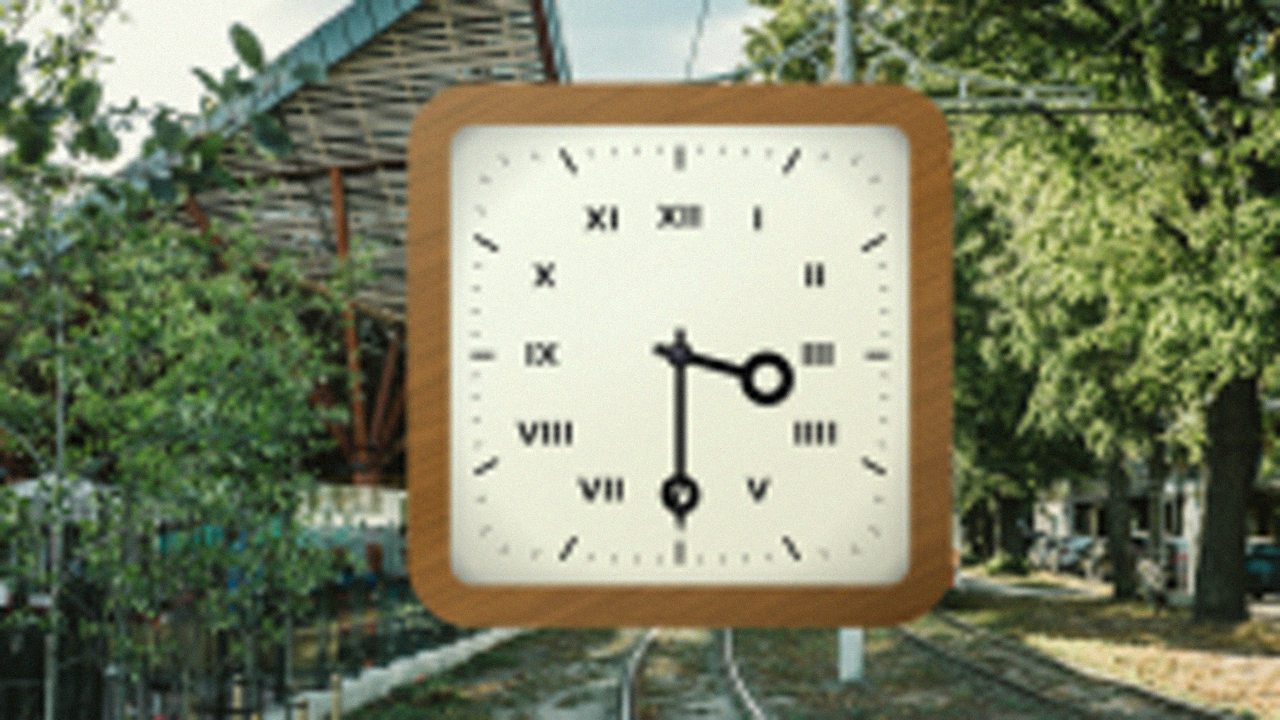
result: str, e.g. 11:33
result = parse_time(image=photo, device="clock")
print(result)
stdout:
3:30
